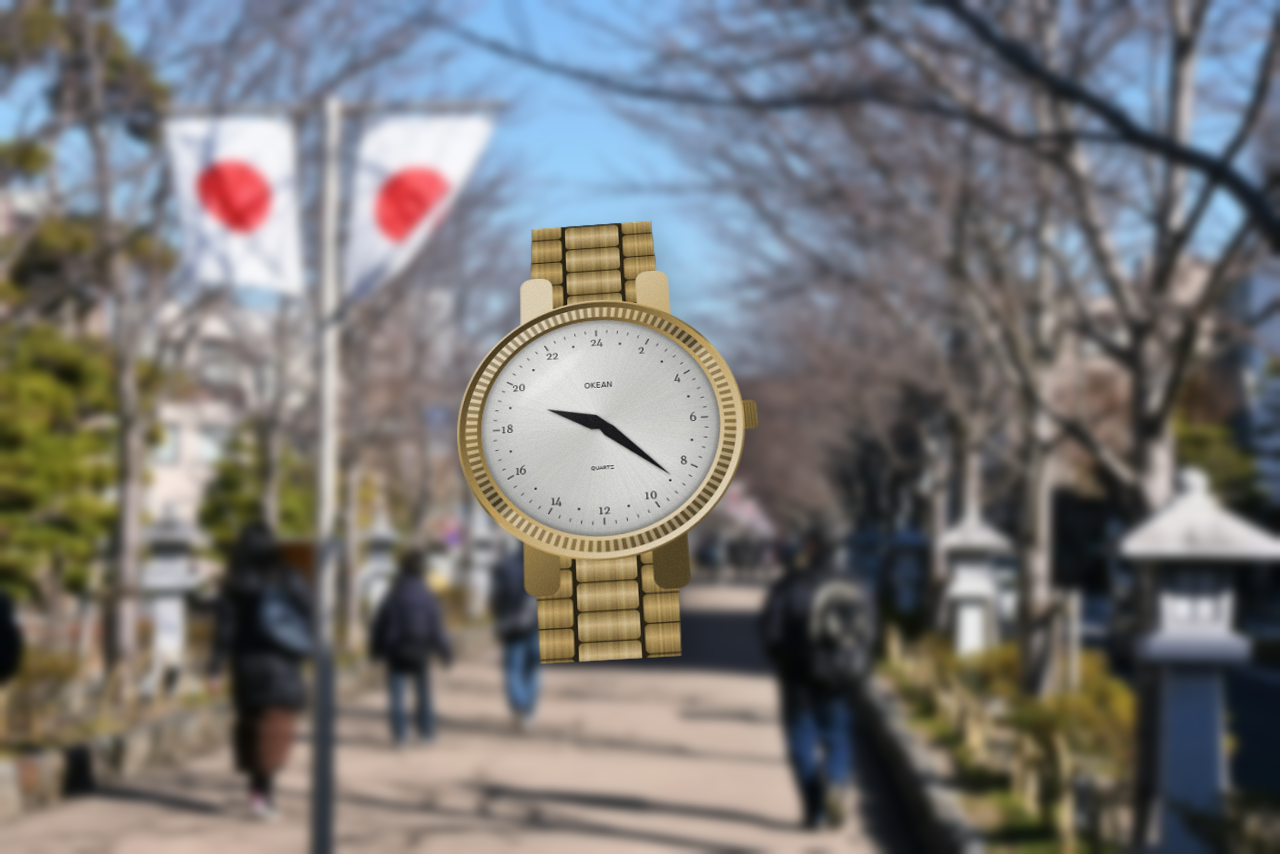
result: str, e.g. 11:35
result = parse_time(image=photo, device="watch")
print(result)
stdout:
19:22
